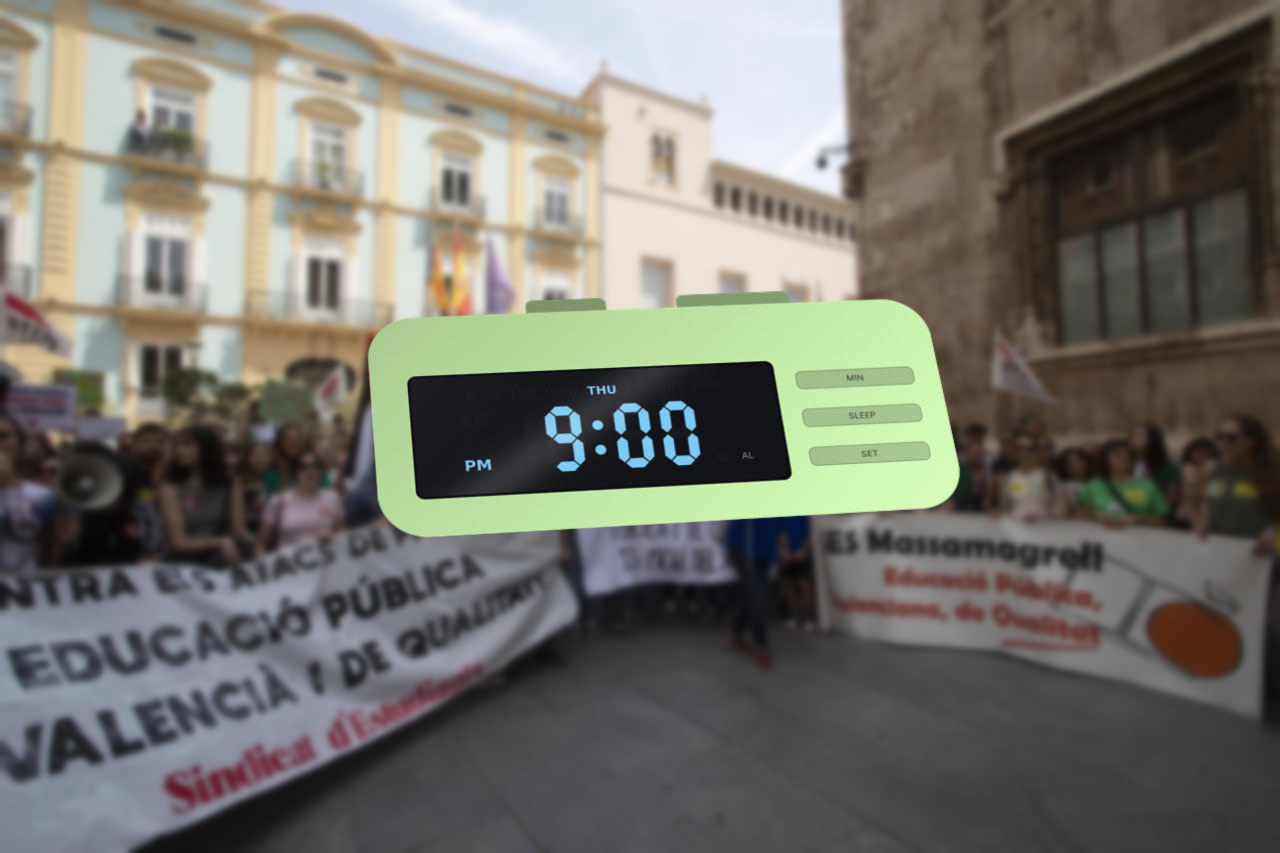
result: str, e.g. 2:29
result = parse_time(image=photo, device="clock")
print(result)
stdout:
9:00
